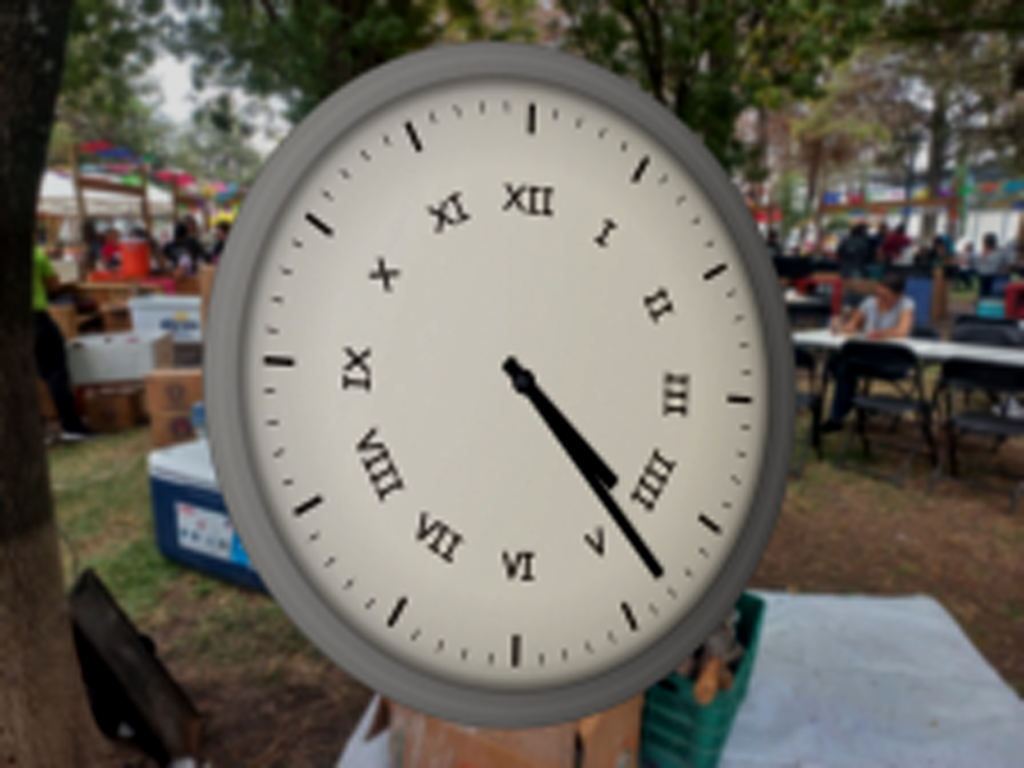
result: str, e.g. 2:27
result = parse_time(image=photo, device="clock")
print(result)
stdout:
4:23
